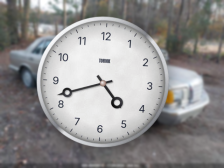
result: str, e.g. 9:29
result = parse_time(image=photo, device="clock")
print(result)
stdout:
4:42
